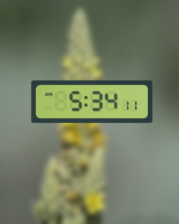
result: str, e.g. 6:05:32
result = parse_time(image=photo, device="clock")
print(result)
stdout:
5:34:11
